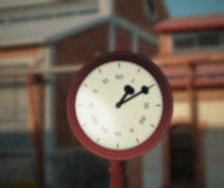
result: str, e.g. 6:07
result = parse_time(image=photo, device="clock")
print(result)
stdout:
1:10
